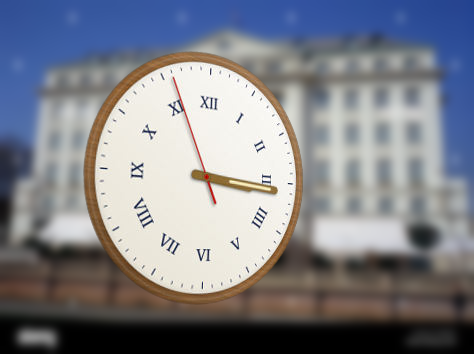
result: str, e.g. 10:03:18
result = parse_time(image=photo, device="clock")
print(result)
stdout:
3:15:56
